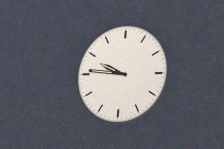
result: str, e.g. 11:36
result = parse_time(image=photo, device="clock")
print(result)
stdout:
9:46
